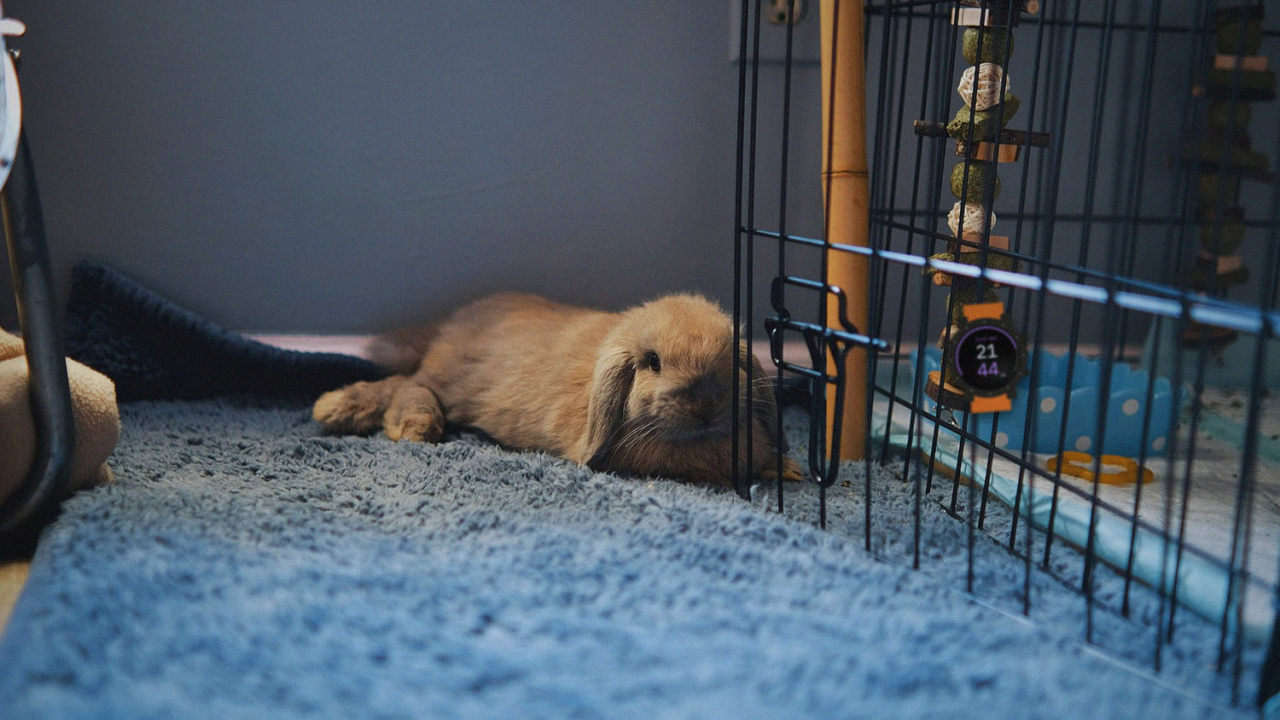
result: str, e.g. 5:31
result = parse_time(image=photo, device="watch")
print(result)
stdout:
21:44
